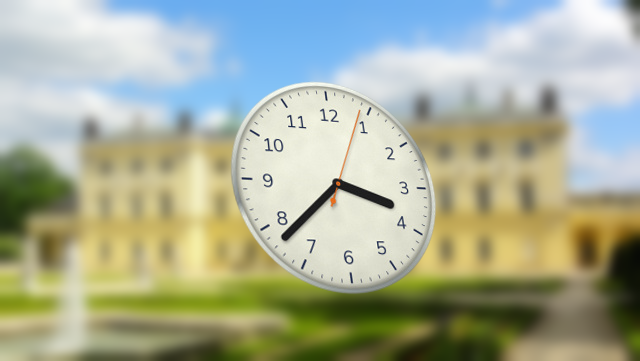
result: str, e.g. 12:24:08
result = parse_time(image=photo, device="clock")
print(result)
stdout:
3:38:04
